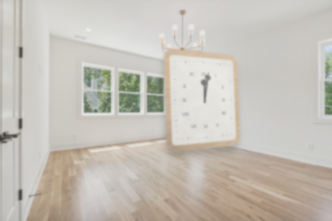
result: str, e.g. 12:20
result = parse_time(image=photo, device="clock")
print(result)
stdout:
12:02
